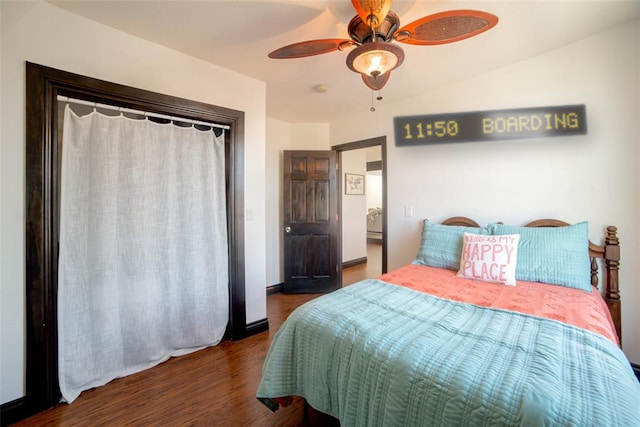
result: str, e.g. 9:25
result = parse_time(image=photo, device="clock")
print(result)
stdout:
11:50
